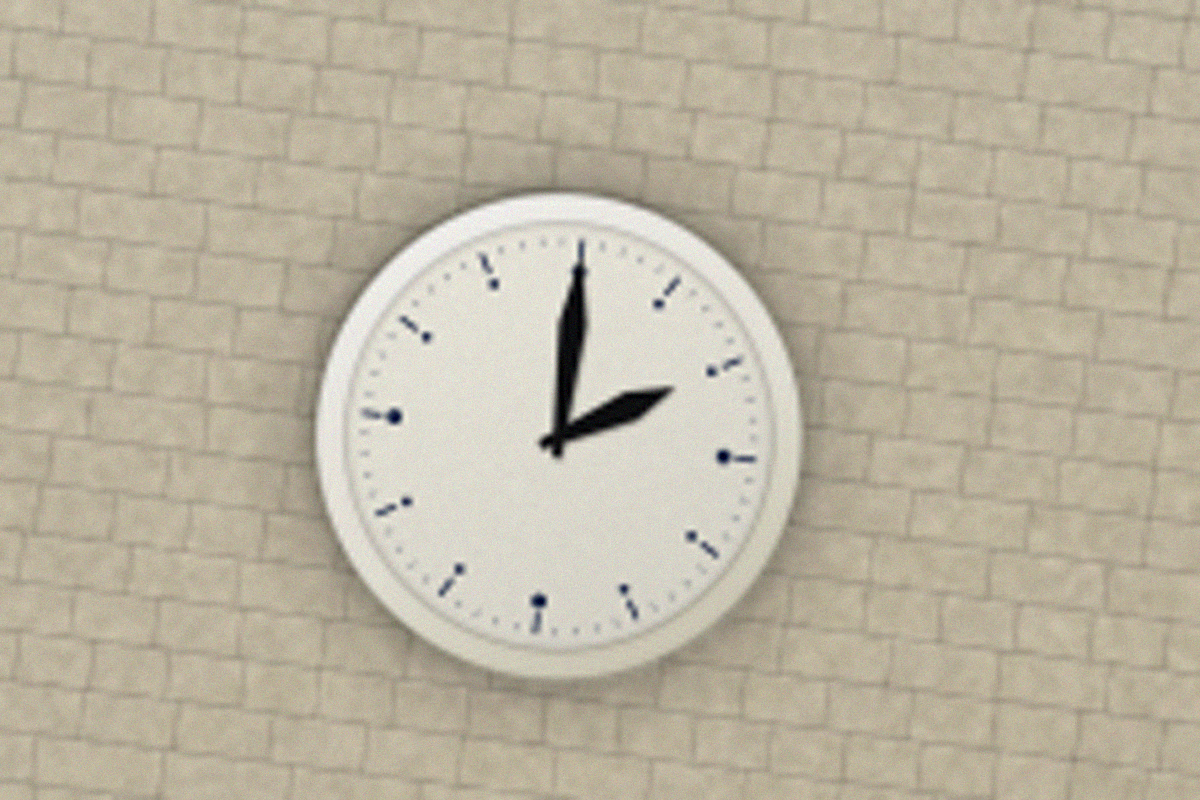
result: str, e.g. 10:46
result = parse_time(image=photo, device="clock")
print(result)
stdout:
2:00
